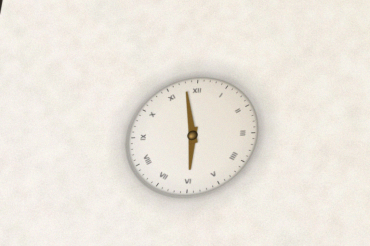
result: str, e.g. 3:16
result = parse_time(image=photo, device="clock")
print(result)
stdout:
5:58
